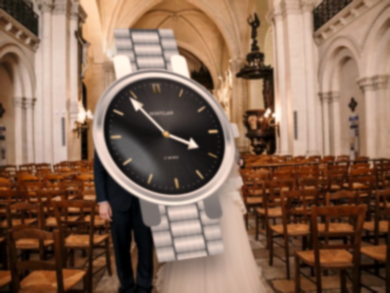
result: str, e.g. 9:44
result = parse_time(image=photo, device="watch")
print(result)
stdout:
3:54
